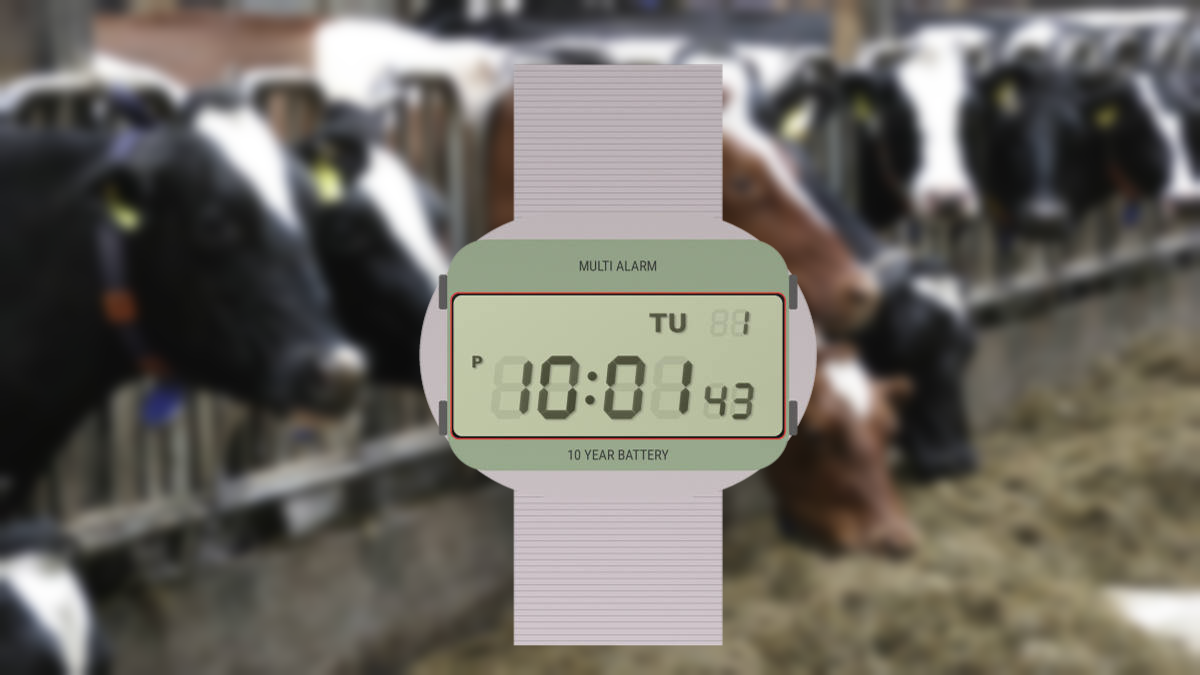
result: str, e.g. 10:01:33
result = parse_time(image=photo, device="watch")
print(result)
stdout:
10:01:43
